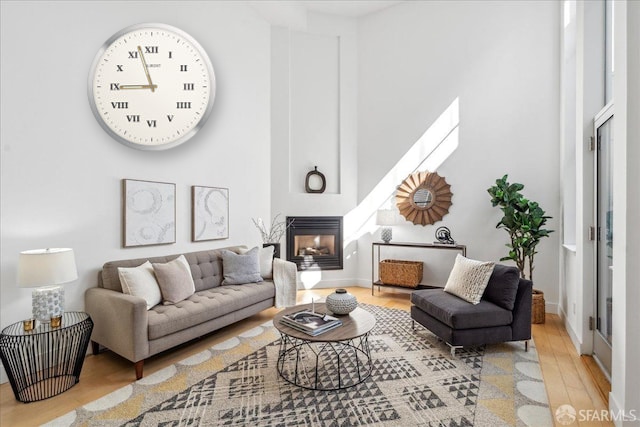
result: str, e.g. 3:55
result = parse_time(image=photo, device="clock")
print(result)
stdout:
8:57
